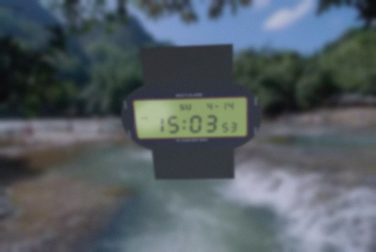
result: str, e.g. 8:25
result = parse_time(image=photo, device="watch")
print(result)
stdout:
15:03
